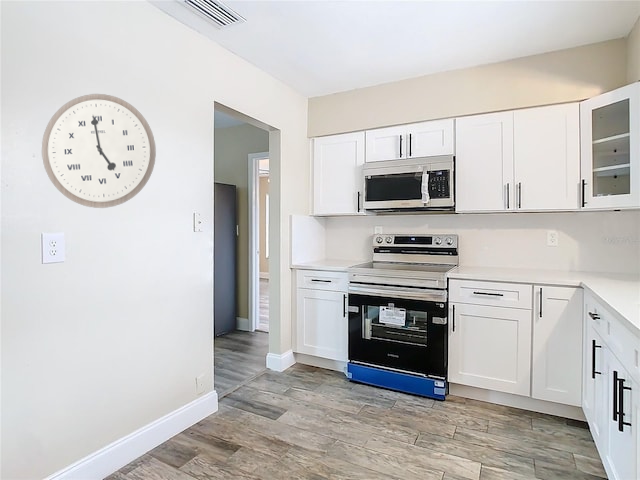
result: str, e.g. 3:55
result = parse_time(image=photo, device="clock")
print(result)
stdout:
4:59
